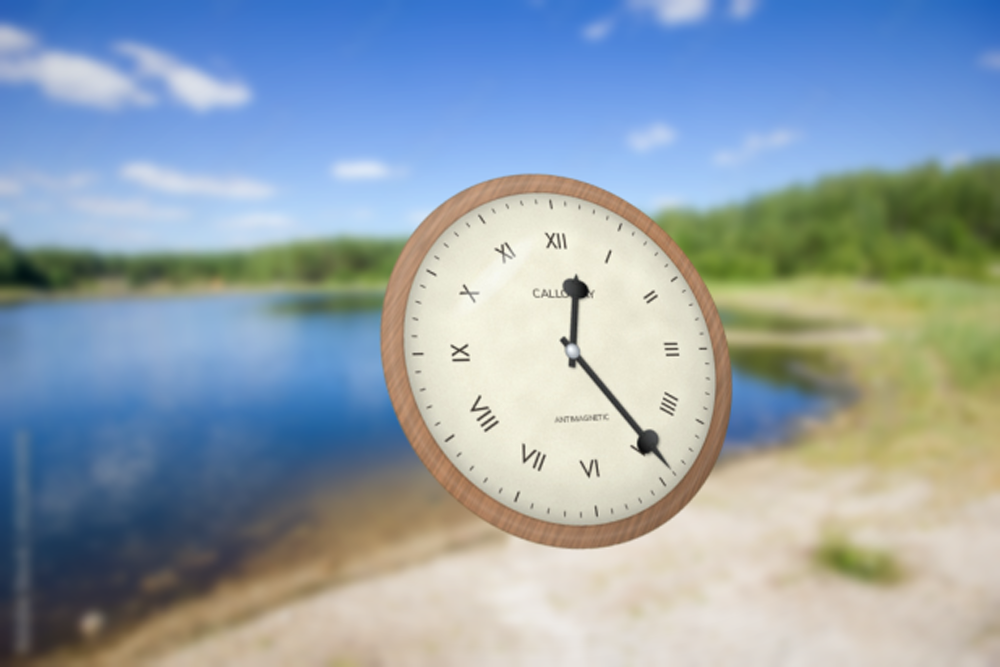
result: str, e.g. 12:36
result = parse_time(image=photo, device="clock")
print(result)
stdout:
12:24
